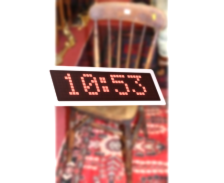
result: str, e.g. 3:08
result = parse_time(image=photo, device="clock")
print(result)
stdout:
10:53
